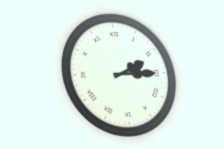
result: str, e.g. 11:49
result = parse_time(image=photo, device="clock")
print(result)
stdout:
2:15
